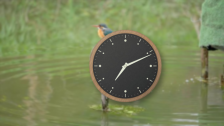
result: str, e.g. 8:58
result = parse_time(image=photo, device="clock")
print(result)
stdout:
7:11
